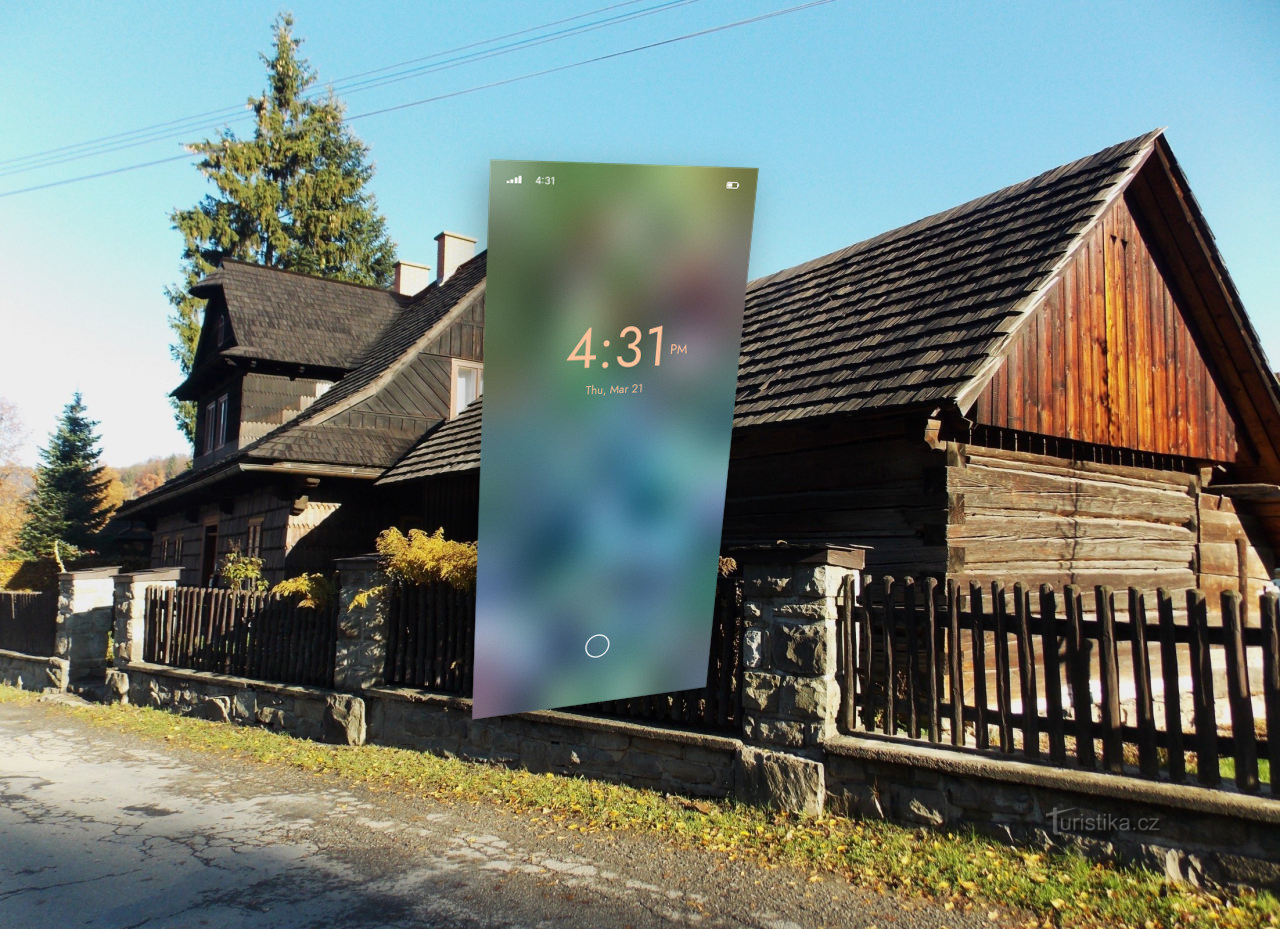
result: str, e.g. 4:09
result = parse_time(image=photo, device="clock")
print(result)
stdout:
4:31
